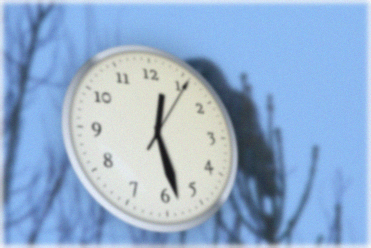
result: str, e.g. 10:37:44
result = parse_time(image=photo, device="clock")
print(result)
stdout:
12:28:06
